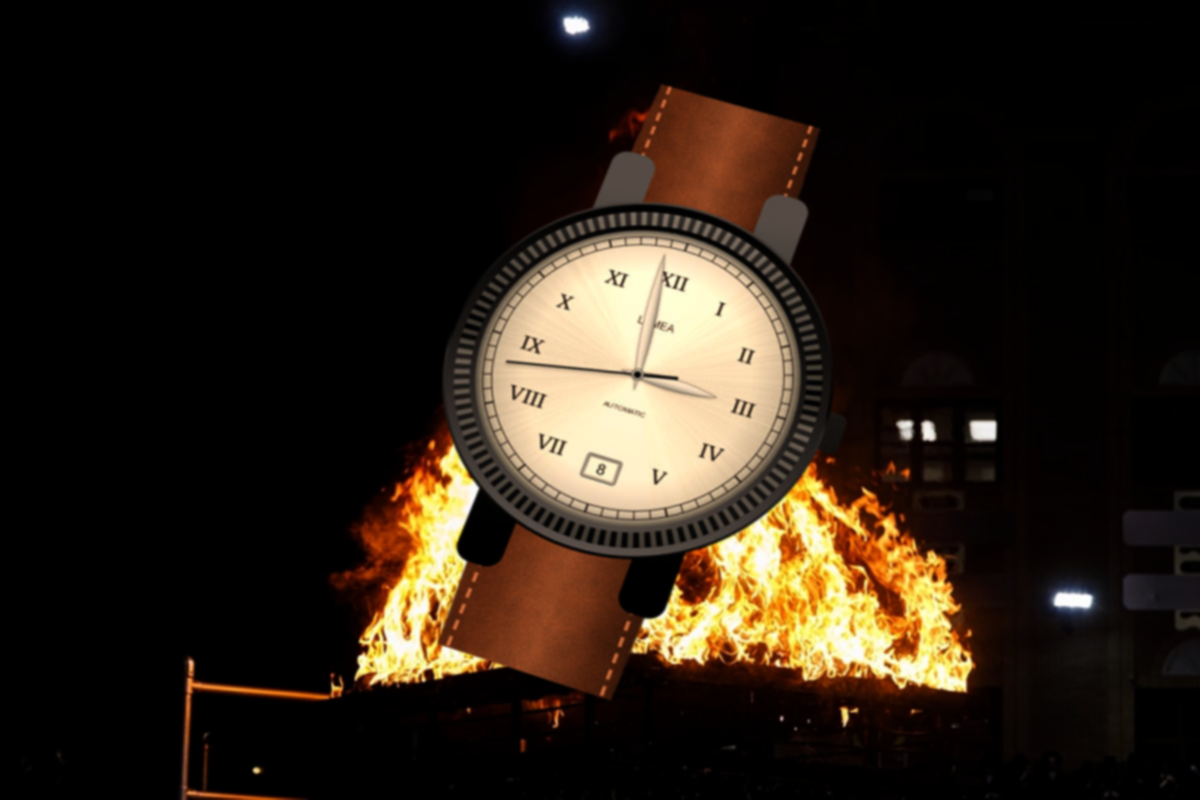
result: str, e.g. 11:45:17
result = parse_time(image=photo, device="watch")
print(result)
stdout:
2:58:43
